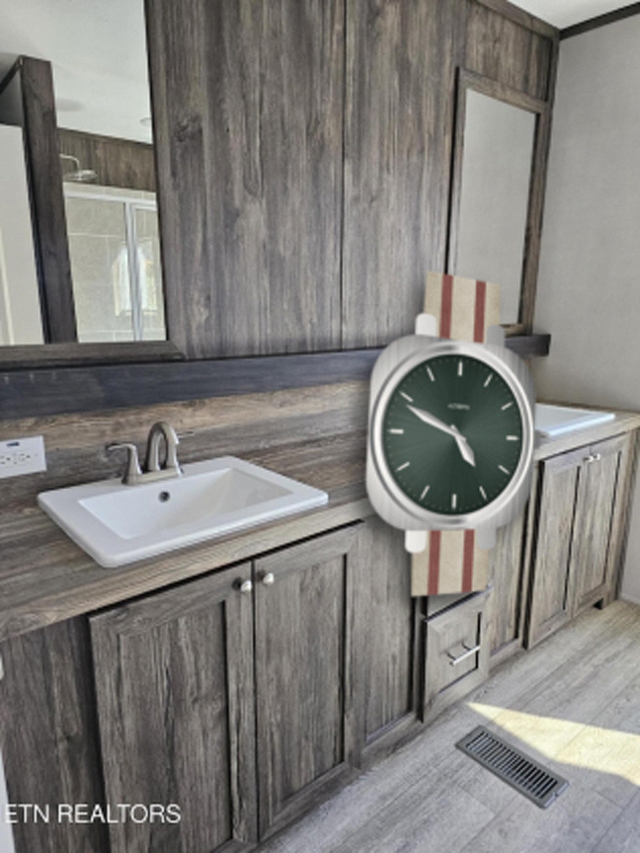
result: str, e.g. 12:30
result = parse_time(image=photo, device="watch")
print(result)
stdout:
4:49
